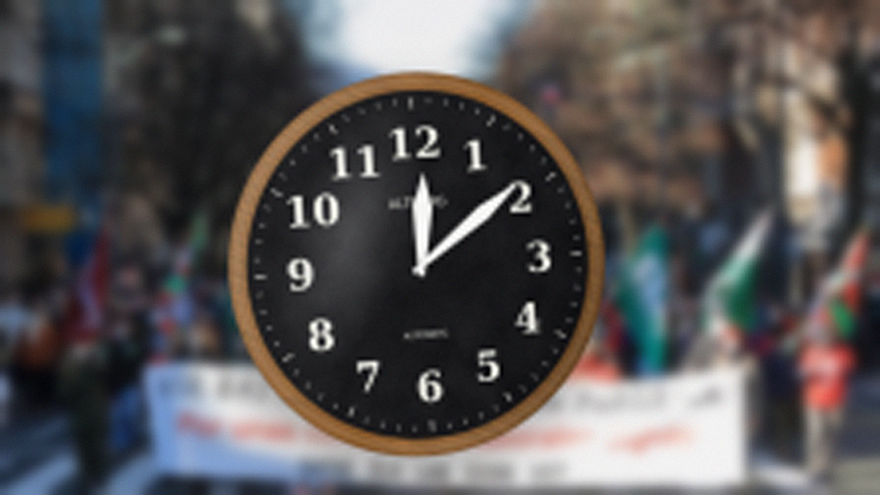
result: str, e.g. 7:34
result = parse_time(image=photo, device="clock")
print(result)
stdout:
12:09
